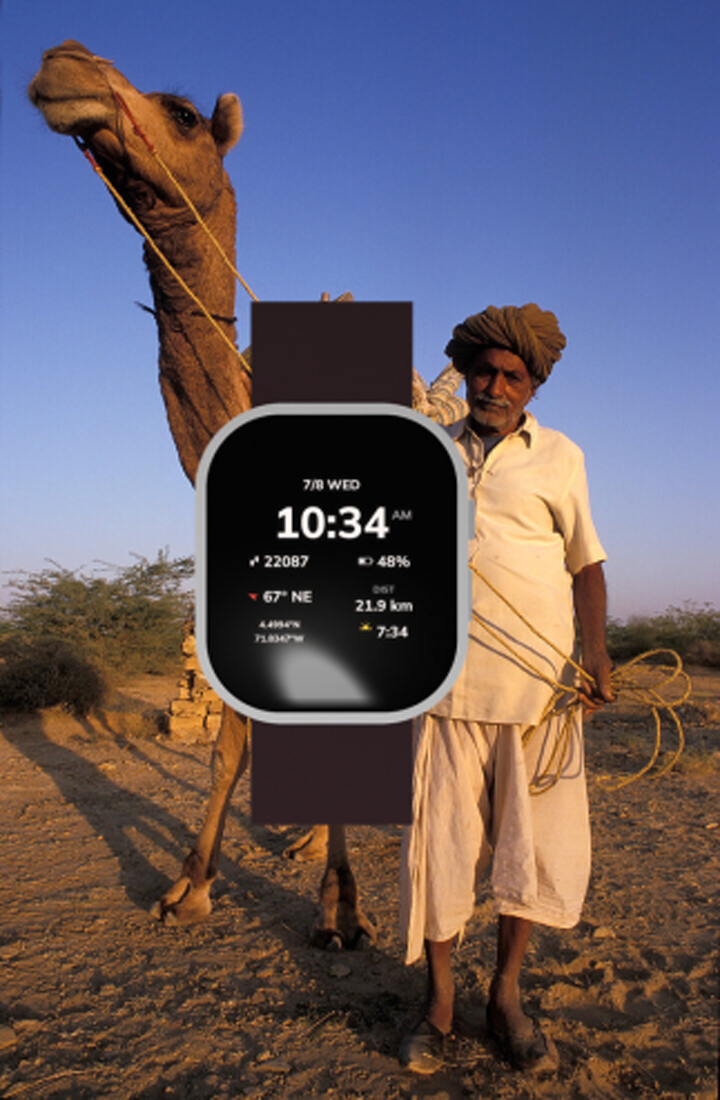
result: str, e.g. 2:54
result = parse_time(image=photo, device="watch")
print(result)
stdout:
10:34
